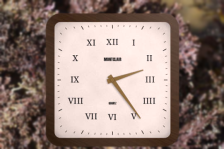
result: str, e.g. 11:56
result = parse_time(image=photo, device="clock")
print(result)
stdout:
2:24
